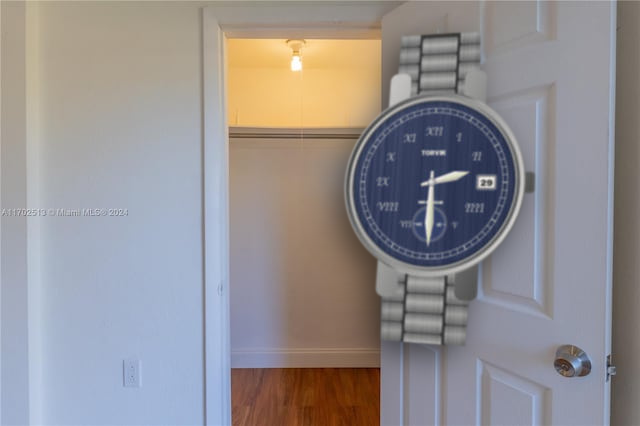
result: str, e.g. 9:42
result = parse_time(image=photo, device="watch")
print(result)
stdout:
2:30
